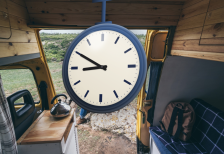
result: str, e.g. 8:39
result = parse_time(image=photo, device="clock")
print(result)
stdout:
8:50
